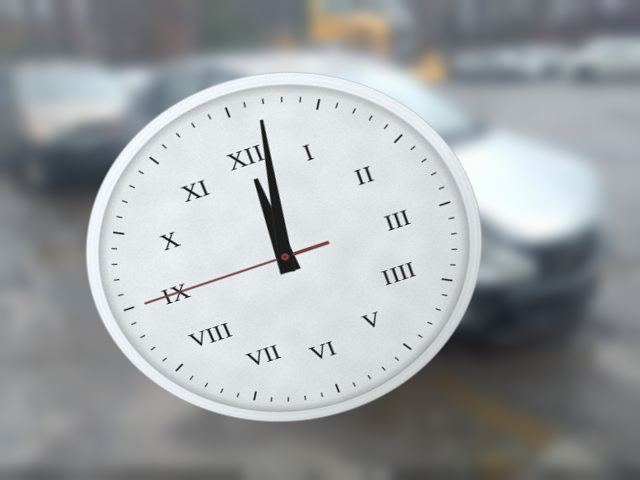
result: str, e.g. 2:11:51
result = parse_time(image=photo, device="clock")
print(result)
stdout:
12:01:45
